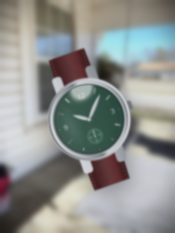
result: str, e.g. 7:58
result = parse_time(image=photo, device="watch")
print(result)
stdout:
10:07
